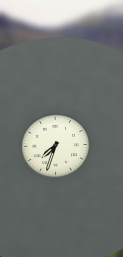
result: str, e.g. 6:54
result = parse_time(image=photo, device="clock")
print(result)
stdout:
7:33
